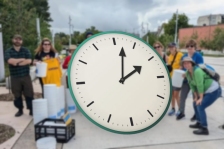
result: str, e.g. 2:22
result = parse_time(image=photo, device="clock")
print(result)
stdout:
2:02
